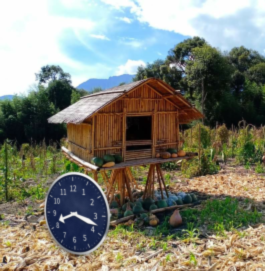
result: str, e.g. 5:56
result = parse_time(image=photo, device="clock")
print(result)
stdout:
8:18
